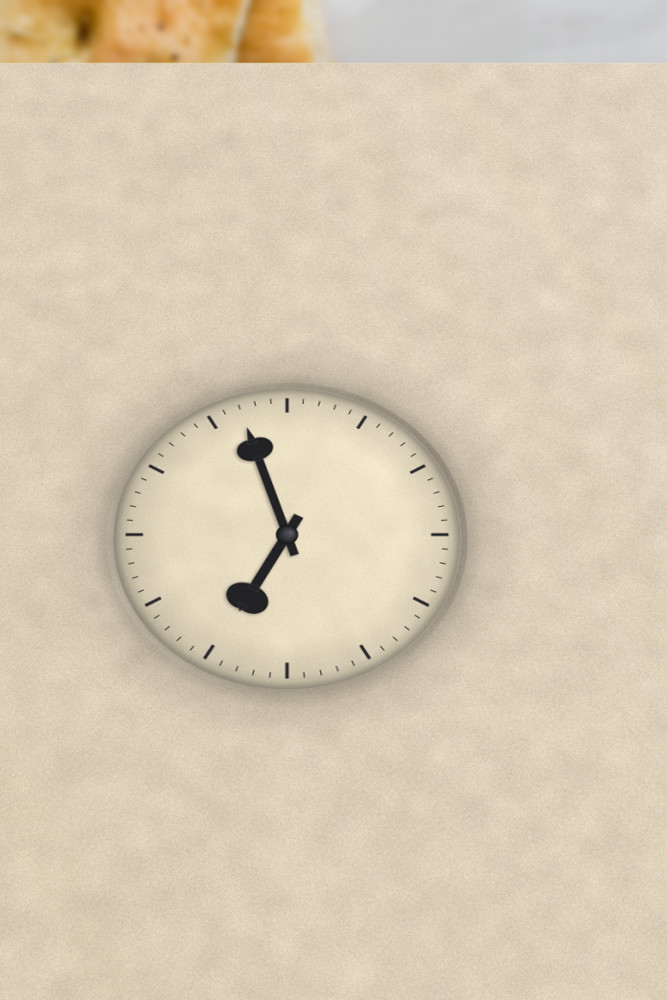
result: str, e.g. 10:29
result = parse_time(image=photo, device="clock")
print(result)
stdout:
6:57
